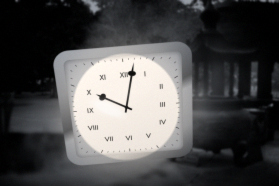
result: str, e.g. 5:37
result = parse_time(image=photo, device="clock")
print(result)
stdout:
10:02
